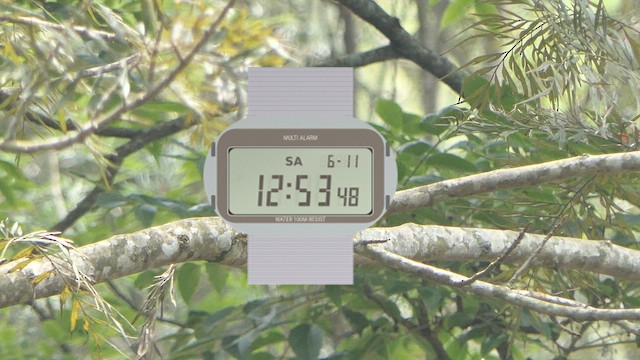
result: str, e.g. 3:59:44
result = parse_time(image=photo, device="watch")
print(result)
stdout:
12:53:48
